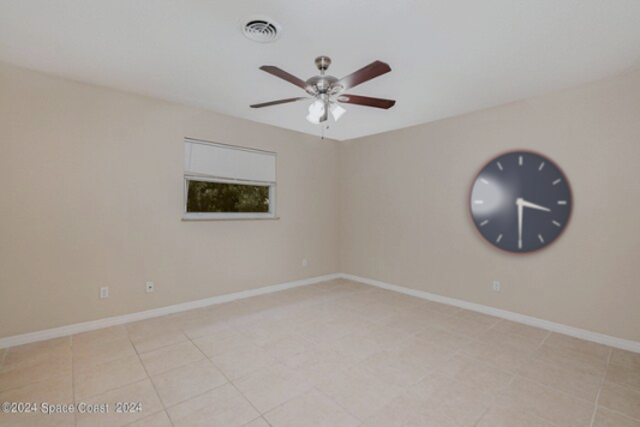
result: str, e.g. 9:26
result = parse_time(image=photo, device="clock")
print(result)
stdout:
3:30
